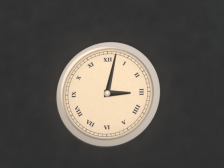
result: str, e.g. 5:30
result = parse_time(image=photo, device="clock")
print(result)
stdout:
3:02
